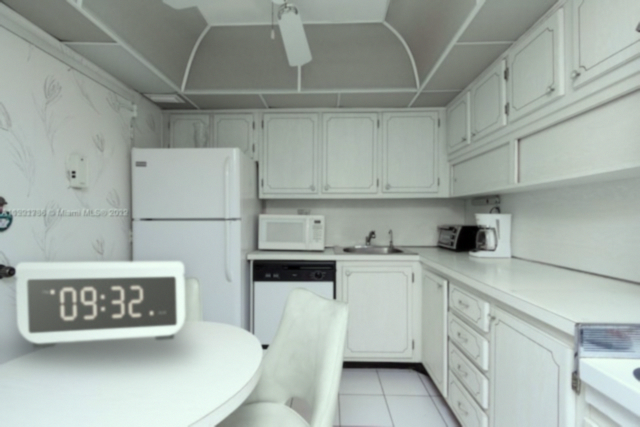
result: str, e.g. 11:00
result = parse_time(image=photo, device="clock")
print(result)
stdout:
9:32
